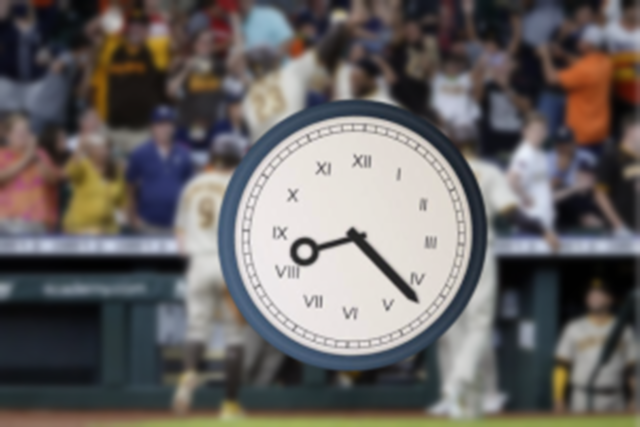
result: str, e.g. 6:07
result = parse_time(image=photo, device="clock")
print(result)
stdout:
8:22
